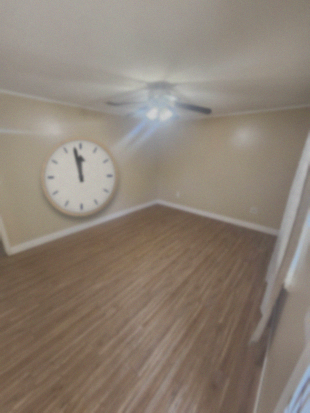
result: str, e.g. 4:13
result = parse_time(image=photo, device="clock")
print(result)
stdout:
11:58
